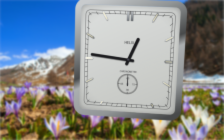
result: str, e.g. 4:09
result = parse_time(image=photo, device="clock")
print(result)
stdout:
12:46
